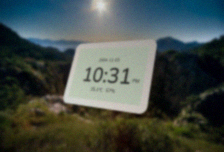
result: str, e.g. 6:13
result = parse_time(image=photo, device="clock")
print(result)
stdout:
10:31
